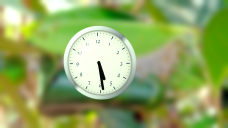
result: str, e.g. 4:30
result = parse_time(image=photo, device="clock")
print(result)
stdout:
5:29
